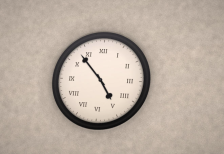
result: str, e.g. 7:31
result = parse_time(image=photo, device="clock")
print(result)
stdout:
4:53
